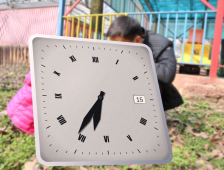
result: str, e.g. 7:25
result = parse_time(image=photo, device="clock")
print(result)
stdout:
6:36
